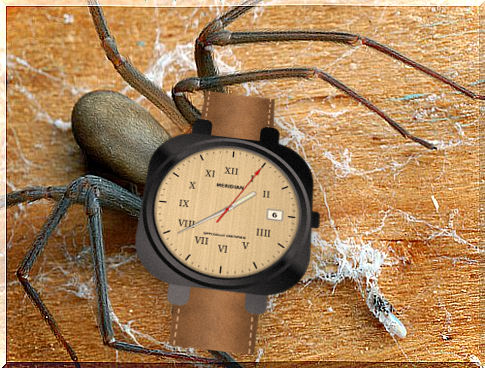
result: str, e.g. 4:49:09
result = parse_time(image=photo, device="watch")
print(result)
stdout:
1:39:05
